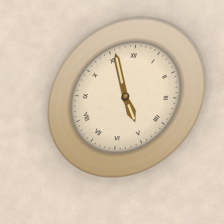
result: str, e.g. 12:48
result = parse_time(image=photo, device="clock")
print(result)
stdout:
4:56
